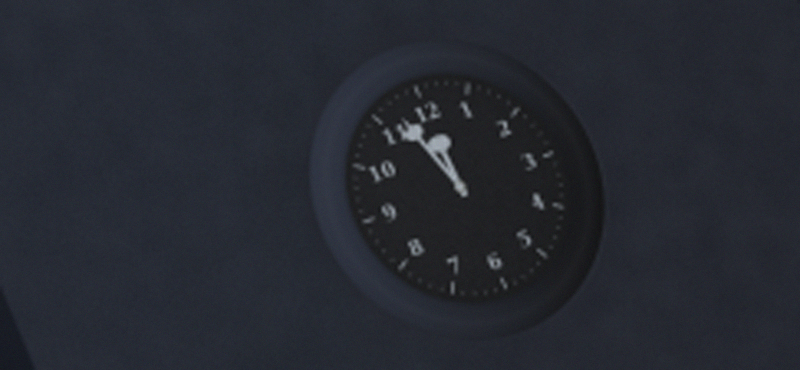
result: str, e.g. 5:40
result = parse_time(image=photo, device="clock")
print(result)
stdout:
11:57
